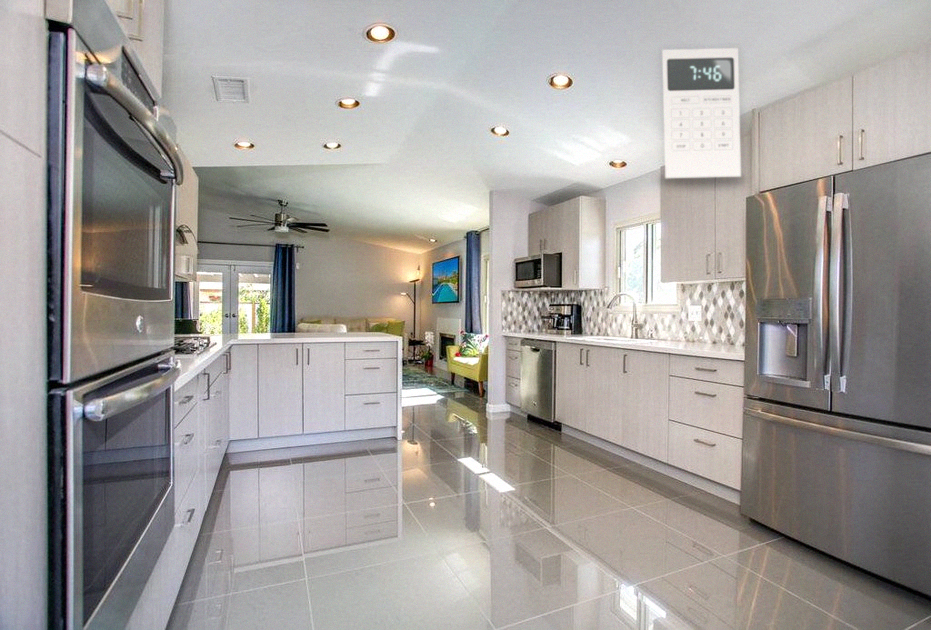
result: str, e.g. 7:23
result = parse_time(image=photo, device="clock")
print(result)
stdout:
7:46
